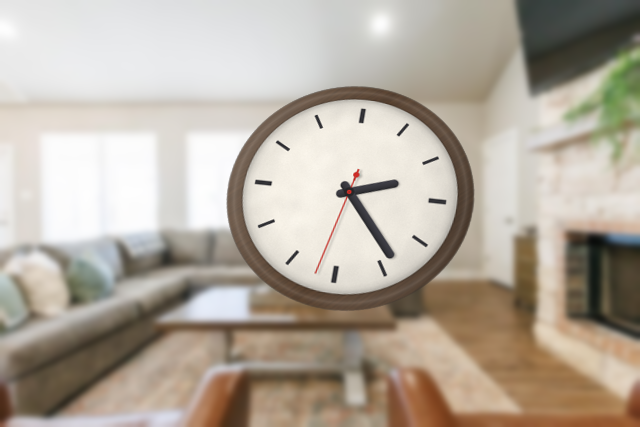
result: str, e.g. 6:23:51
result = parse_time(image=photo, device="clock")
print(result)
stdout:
2:23:32
